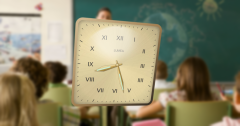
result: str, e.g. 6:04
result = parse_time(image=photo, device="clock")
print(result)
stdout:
8:27
